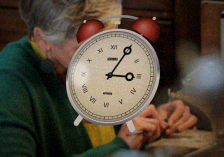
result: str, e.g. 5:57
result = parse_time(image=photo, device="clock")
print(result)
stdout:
3:05
